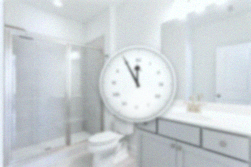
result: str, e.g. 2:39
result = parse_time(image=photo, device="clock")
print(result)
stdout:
11:55
